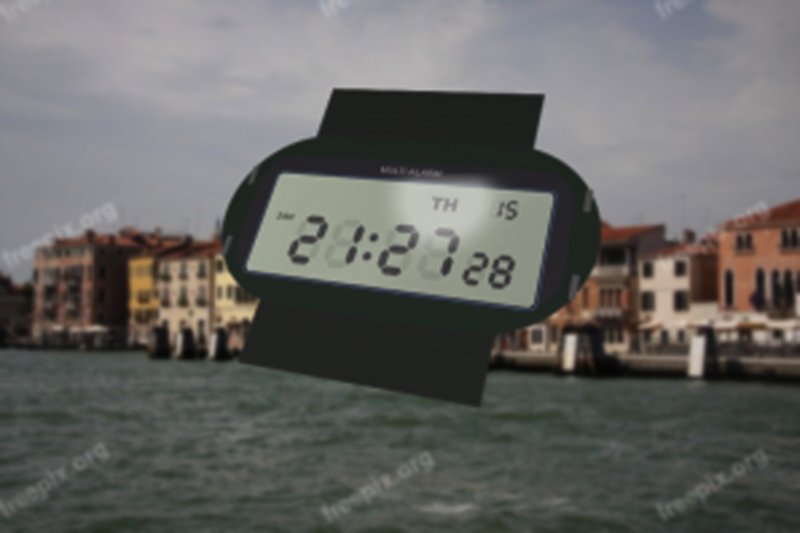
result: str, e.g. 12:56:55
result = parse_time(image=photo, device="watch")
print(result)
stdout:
21:27:28
